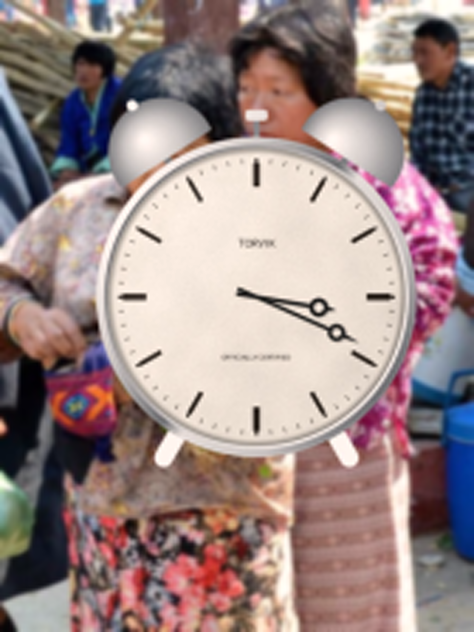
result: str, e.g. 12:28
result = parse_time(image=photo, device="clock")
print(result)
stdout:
3:19
